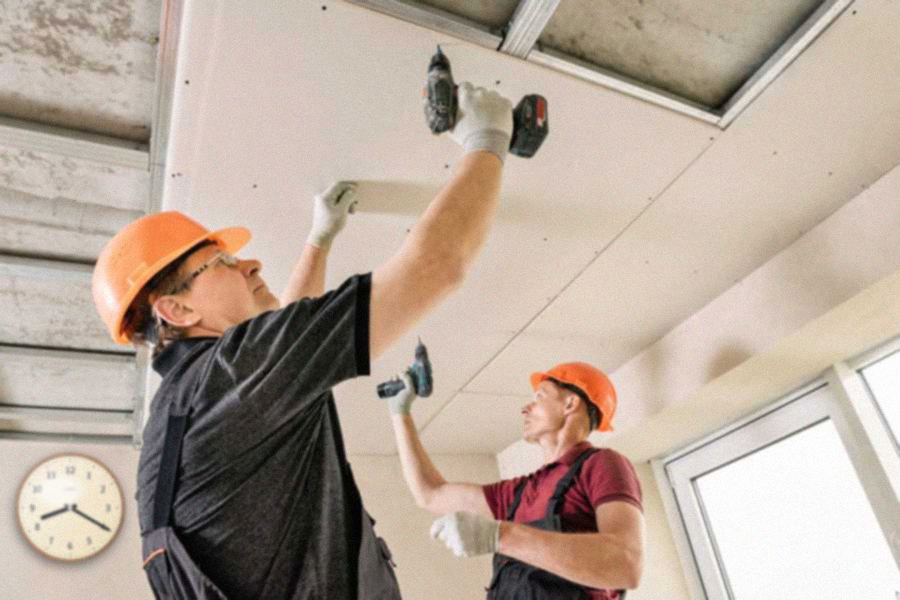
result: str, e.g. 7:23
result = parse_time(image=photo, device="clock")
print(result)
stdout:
8:20
